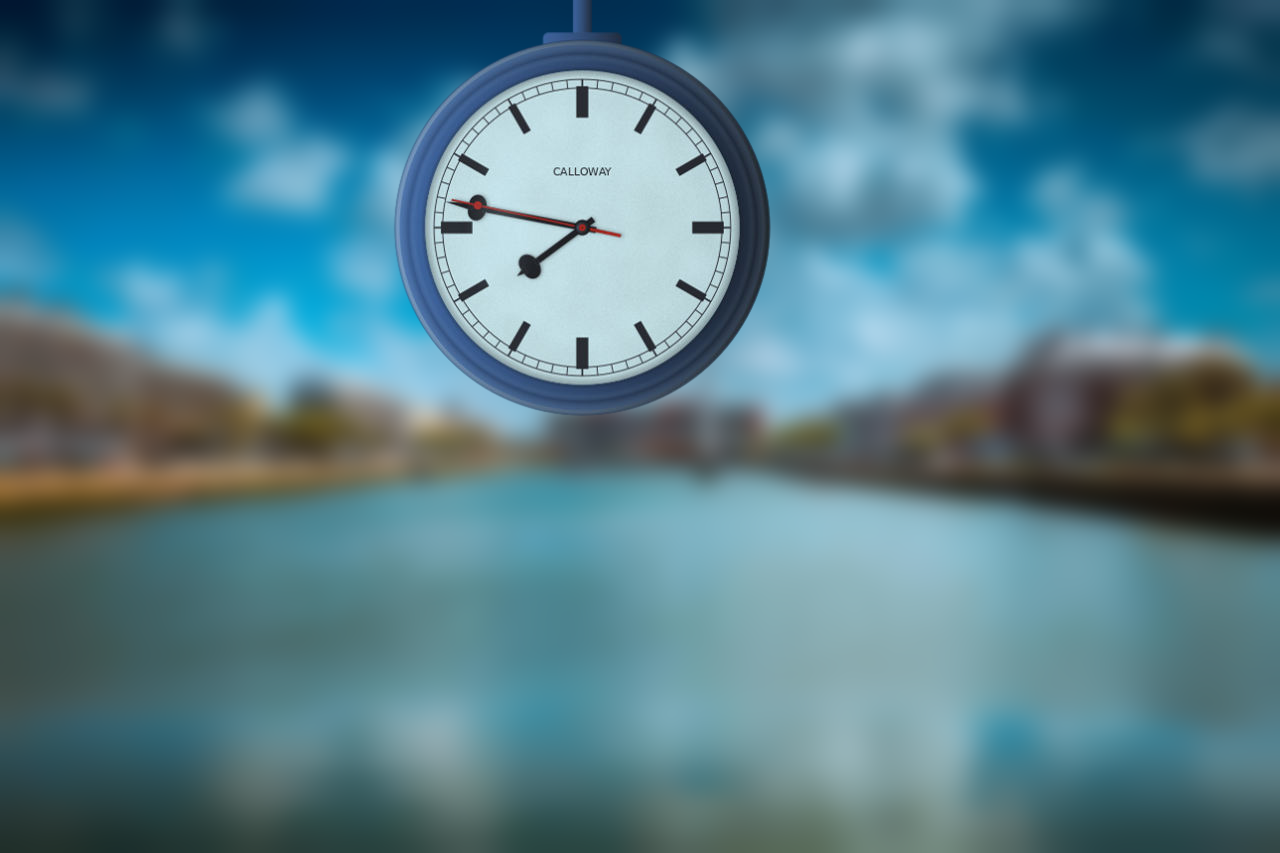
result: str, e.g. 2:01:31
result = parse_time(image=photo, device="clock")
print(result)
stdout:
7:46:47
